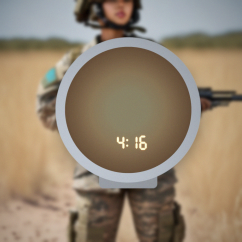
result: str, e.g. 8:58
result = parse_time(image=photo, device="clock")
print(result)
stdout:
4:16
